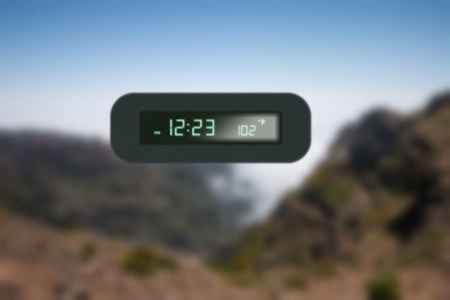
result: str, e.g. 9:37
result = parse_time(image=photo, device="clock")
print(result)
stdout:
12:23
